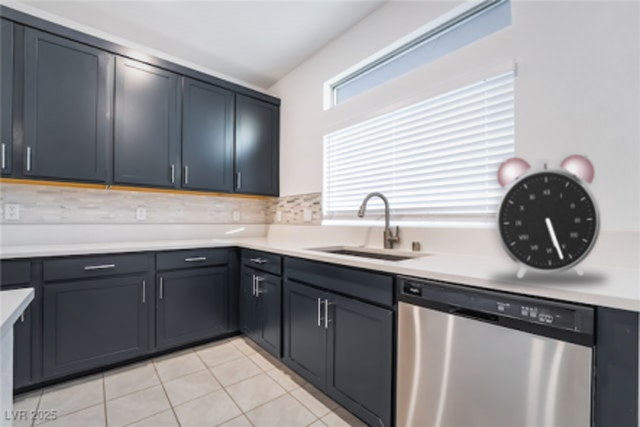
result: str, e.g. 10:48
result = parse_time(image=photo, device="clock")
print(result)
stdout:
5:27
